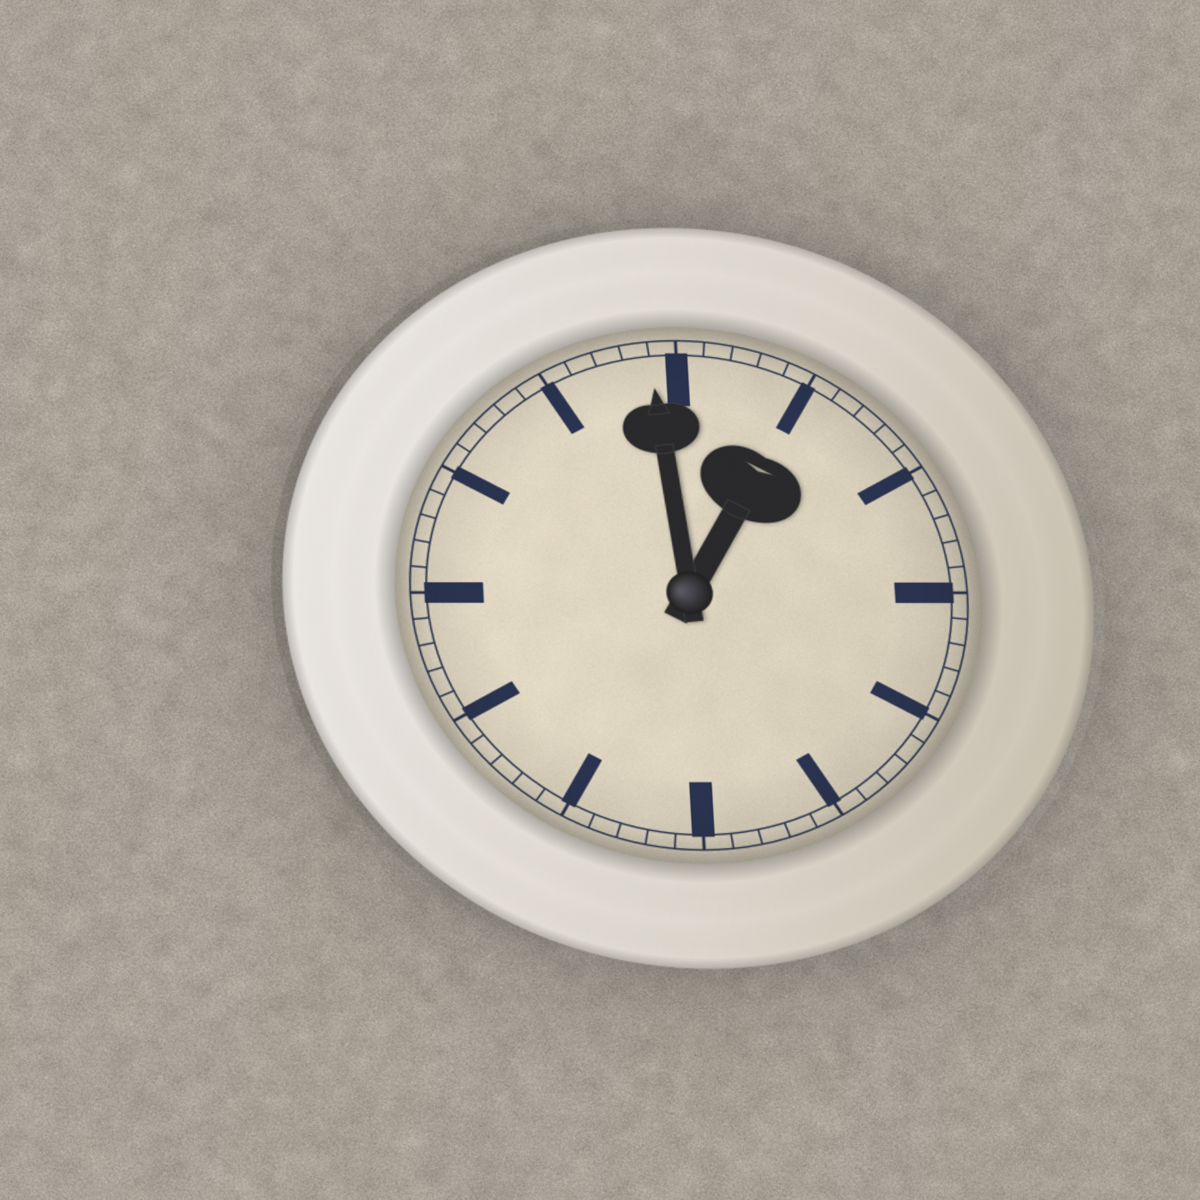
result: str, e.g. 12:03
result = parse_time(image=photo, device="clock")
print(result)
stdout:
12:59
